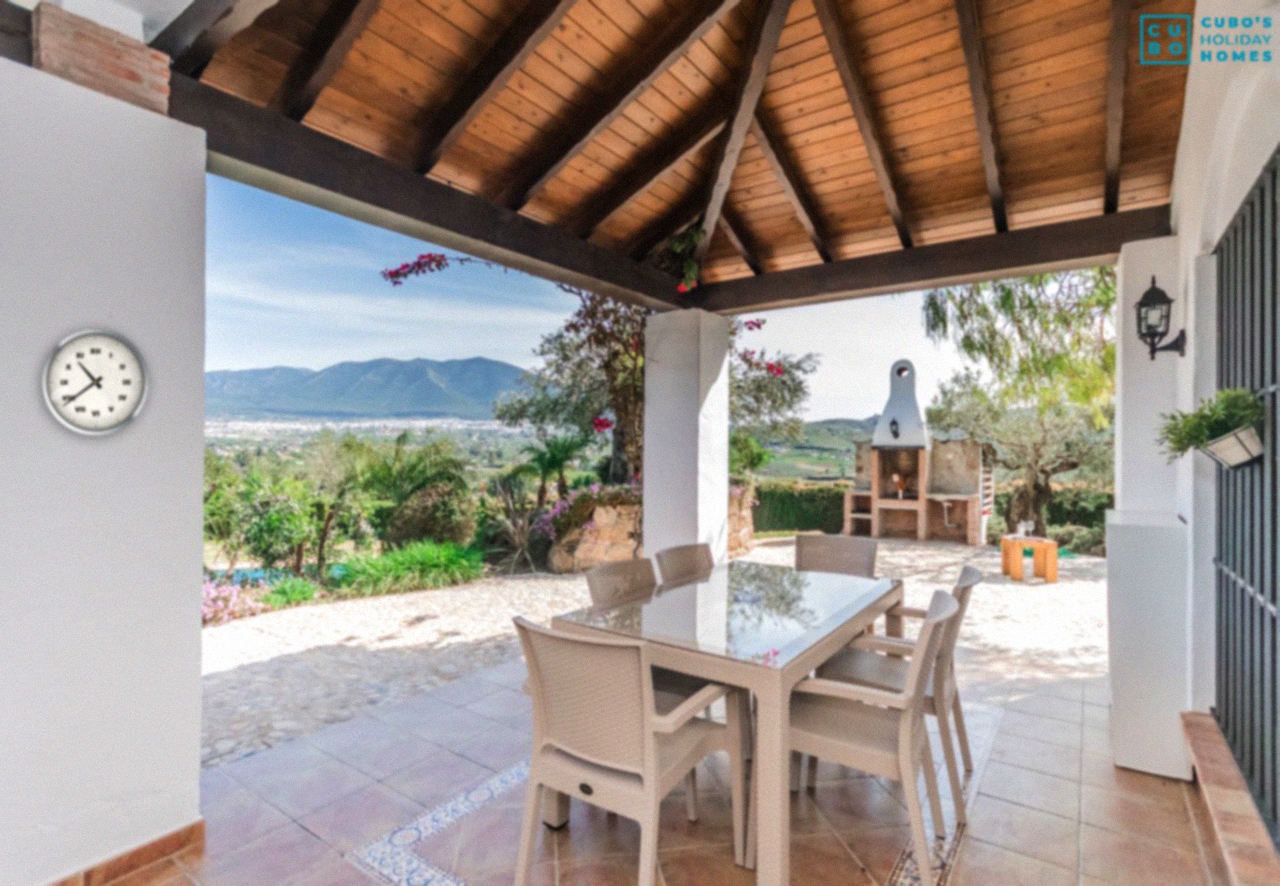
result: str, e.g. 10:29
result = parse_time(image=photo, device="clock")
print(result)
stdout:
10:39
